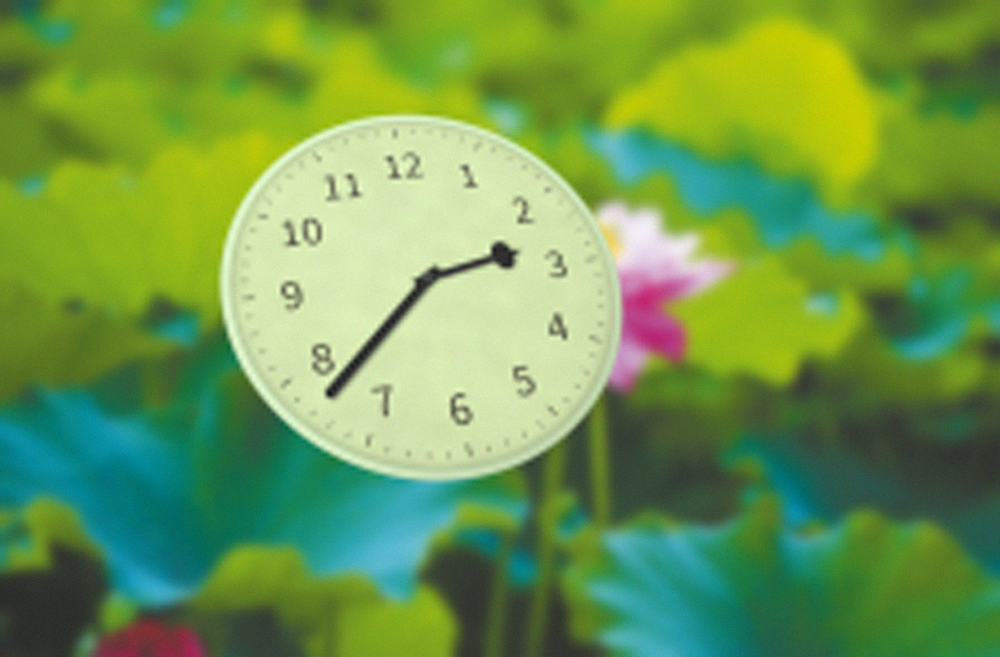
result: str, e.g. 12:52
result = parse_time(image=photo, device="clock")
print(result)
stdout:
2:38
